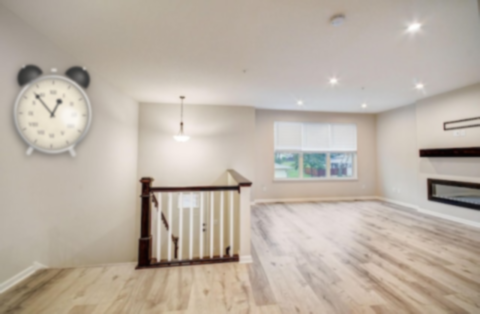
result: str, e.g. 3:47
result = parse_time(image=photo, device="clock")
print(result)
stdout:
12:53
